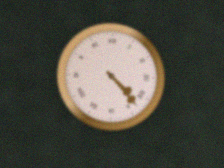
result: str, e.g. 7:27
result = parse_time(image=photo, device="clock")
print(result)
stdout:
4:23
